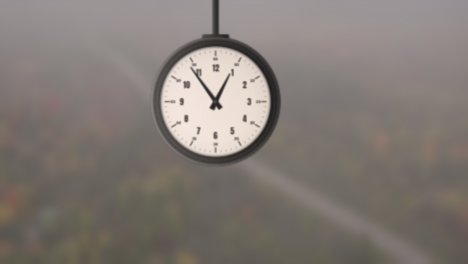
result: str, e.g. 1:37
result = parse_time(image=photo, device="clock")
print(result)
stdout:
12:54
